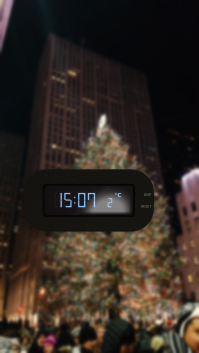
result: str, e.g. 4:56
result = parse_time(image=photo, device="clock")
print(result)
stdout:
15:07
